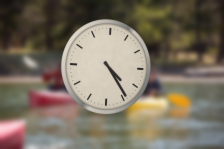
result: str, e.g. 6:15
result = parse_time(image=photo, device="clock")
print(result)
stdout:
4:24
